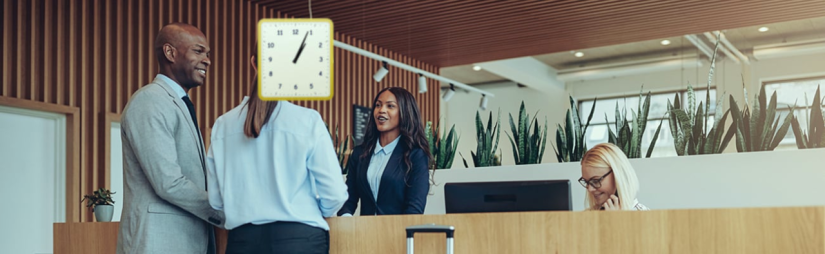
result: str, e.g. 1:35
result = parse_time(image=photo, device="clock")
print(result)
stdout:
1:04
